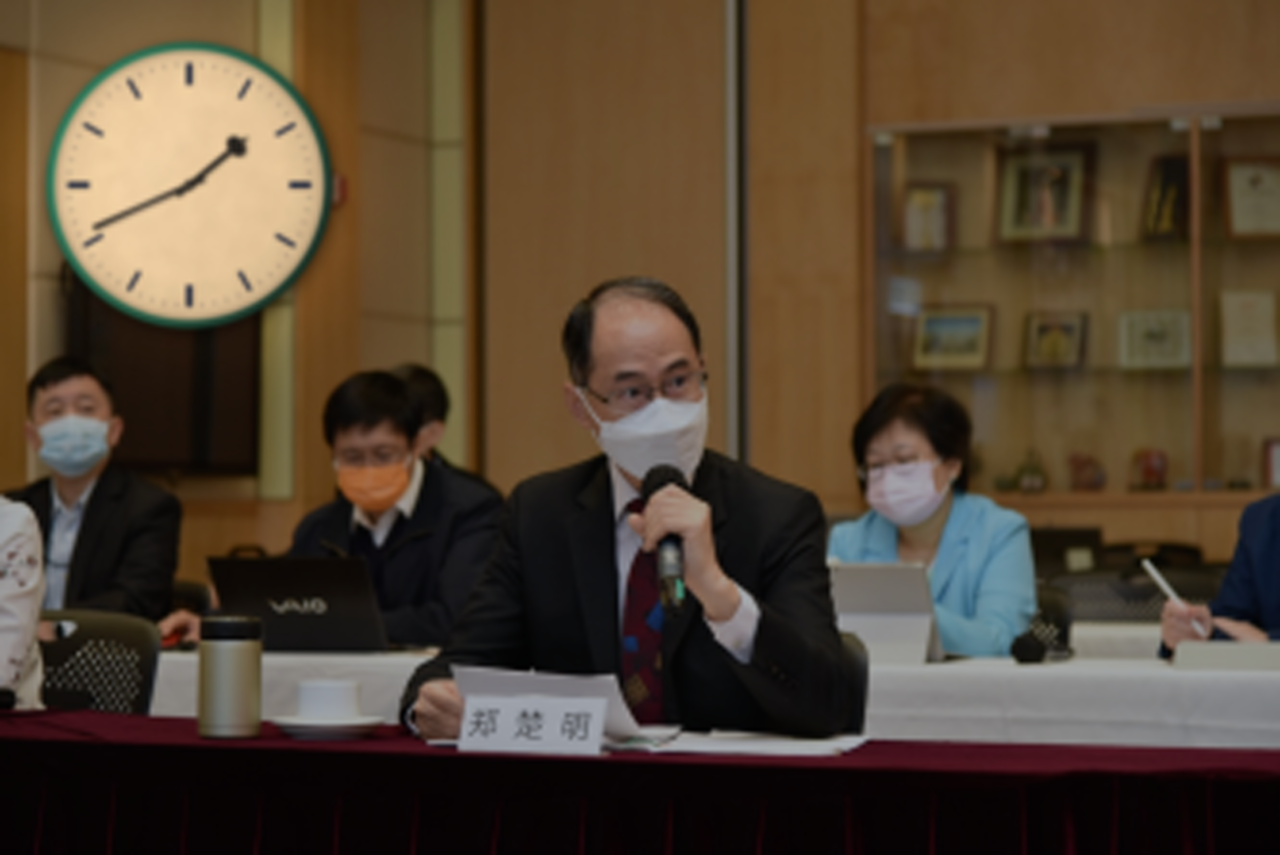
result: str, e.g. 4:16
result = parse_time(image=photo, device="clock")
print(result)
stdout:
1:41
